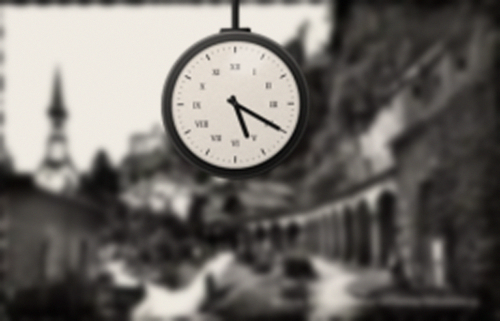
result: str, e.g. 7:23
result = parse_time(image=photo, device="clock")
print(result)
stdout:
5:20
